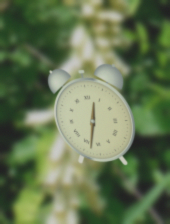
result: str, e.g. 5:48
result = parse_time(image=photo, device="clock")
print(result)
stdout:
12:33
